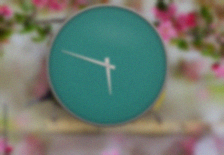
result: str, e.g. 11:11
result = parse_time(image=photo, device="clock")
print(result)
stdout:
5:48
